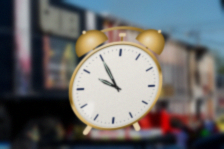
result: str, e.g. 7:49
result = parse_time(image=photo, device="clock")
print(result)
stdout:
9:55
